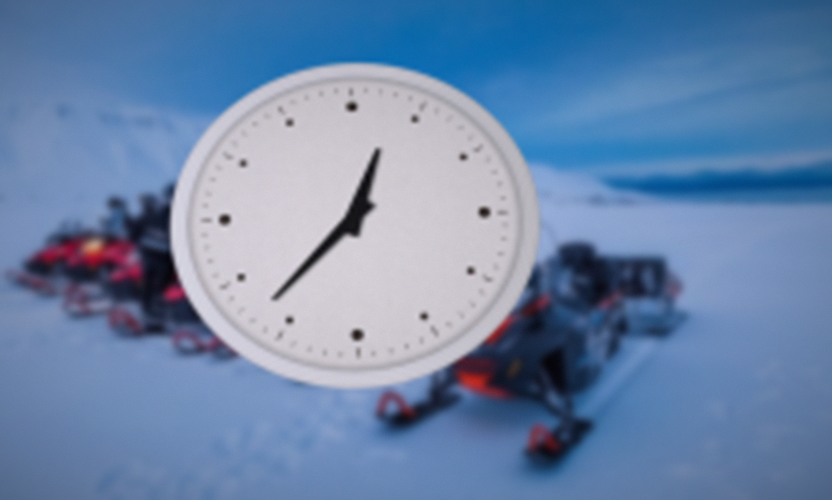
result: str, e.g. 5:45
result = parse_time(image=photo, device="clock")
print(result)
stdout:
12:37
